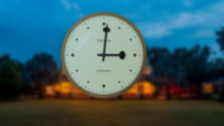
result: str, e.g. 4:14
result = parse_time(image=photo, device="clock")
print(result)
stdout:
3:01
